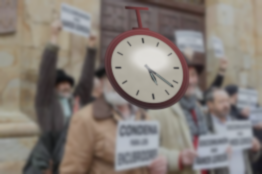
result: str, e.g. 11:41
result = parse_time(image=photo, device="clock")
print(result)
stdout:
5:22
